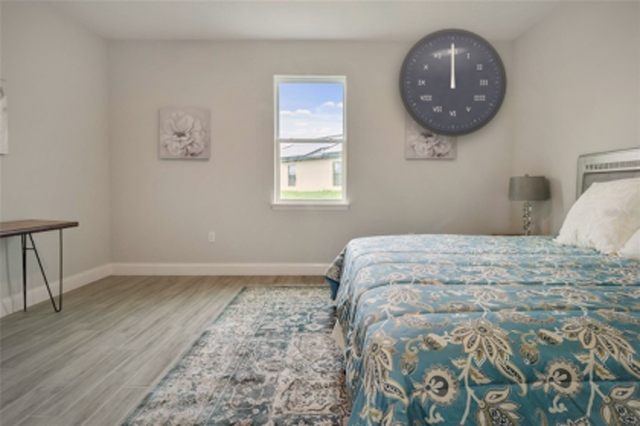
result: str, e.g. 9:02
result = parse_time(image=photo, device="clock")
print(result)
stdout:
12:00
